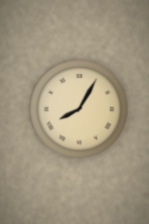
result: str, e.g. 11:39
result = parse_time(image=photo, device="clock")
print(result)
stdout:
8:05
